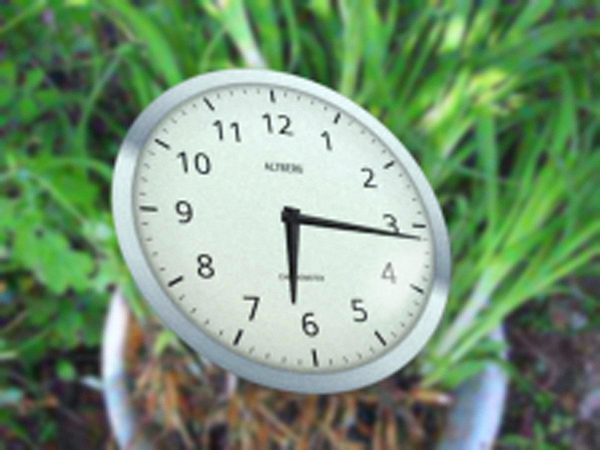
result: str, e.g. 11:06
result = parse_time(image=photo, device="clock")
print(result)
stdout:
6:16
